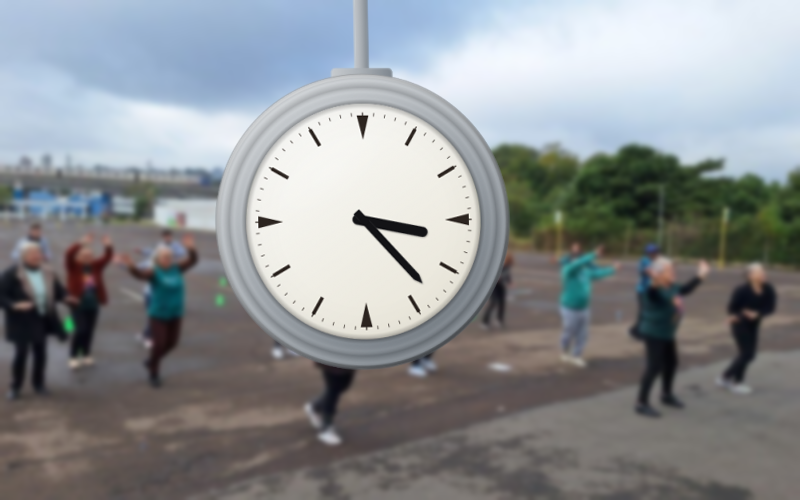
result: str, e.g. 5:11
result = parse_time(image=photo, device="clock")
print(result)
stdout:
3:23
